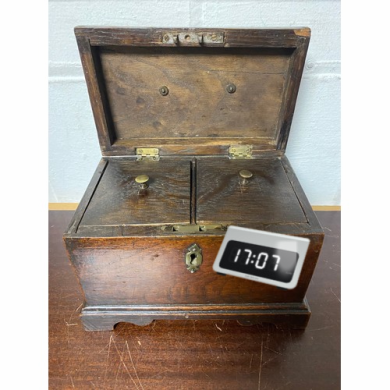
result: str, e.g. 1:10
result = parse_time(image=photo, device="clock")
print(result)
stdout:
17:07
